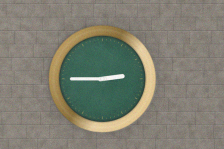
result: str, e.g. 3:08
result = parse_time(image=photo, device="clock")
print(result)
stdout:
2:45
